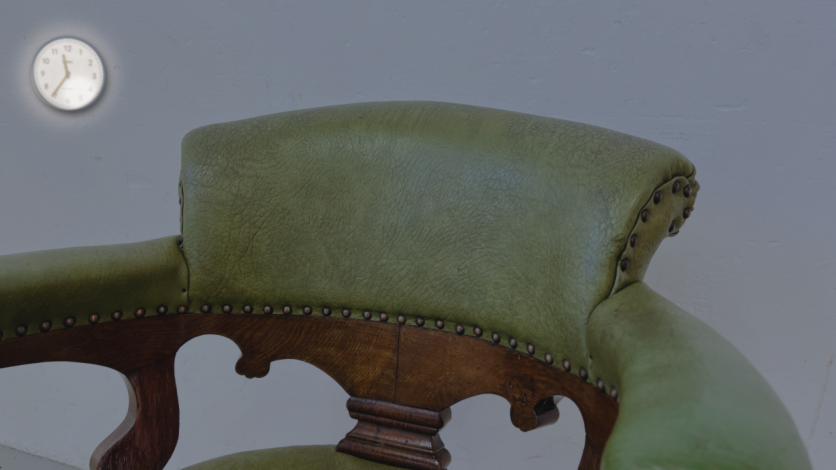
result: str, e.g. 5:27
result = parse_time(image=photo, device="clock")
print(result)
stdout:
11:36
